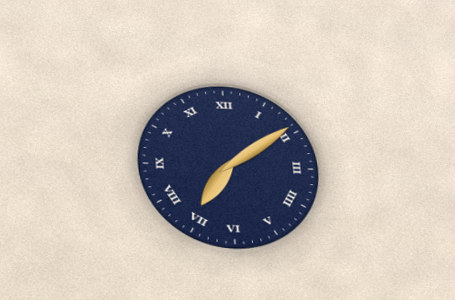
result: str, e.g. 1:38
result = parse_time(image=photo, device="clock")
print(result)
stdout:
7:09
